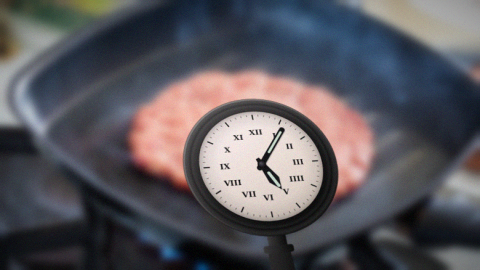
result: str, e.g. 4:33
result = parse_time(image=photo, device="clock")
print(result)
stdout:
5:06
